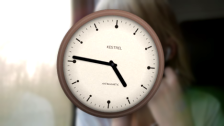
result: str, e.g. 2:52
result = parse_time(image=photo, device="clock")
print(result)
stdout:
4:46
